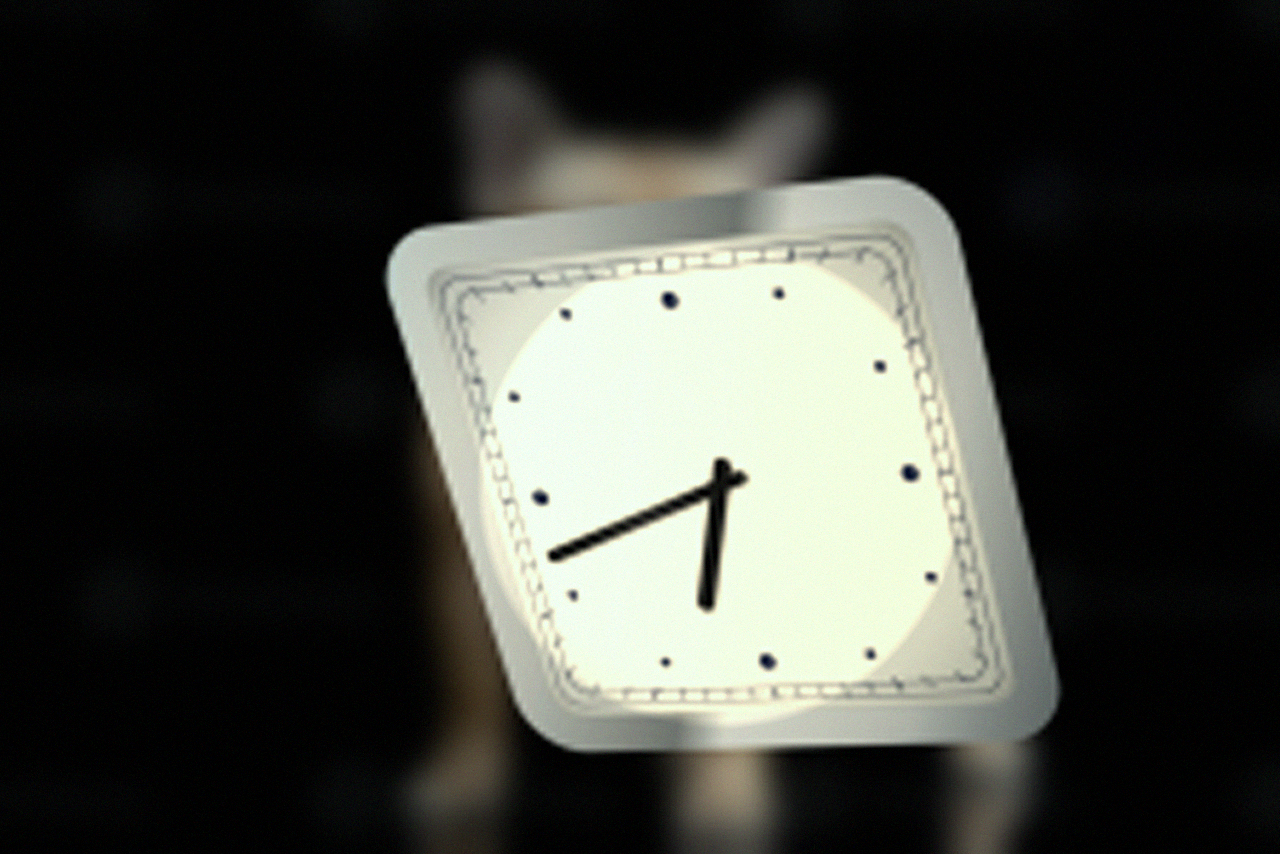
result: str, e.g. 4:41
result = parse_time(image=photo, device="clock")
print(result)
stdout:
6:42
